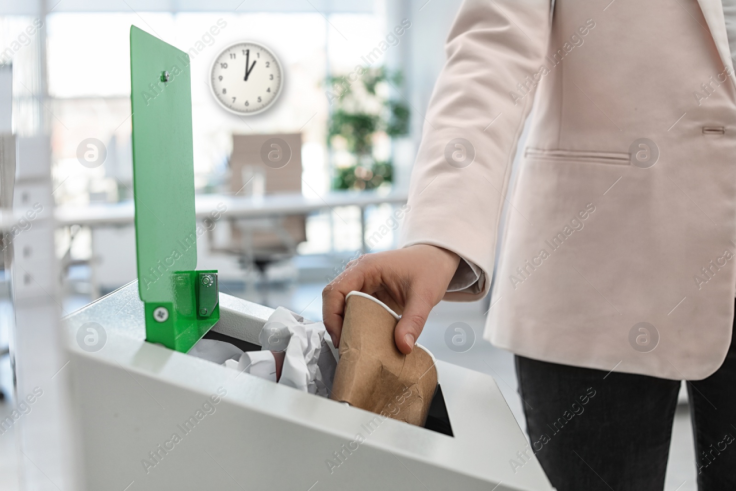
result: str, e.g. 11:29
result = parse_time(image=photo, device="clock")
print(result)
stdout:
1:01
